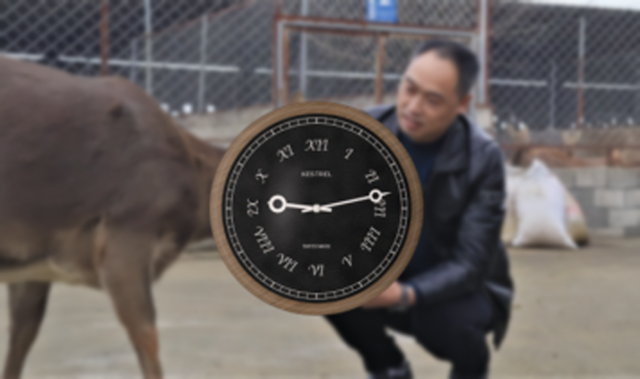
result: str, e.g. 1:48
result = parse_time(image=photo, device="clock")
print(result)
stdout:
9:13
